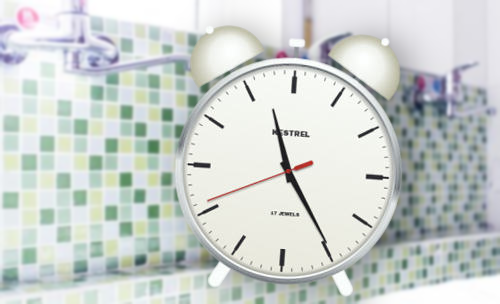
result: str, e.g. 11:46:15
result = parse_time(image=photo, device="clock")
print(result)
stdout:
11:24:41
